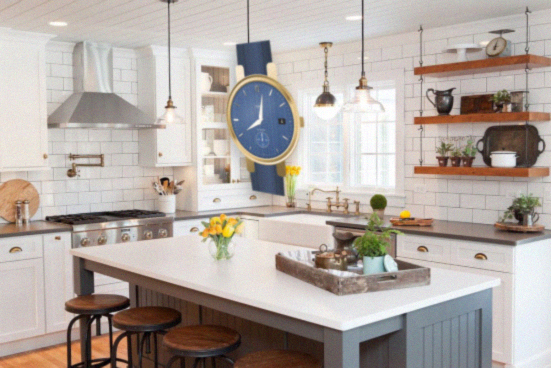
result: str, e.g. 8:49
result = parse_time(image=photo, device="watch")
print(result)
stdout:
8:02
